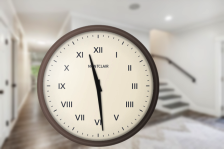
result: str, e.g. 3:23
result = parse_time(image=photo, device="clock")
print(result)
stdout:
11:29
